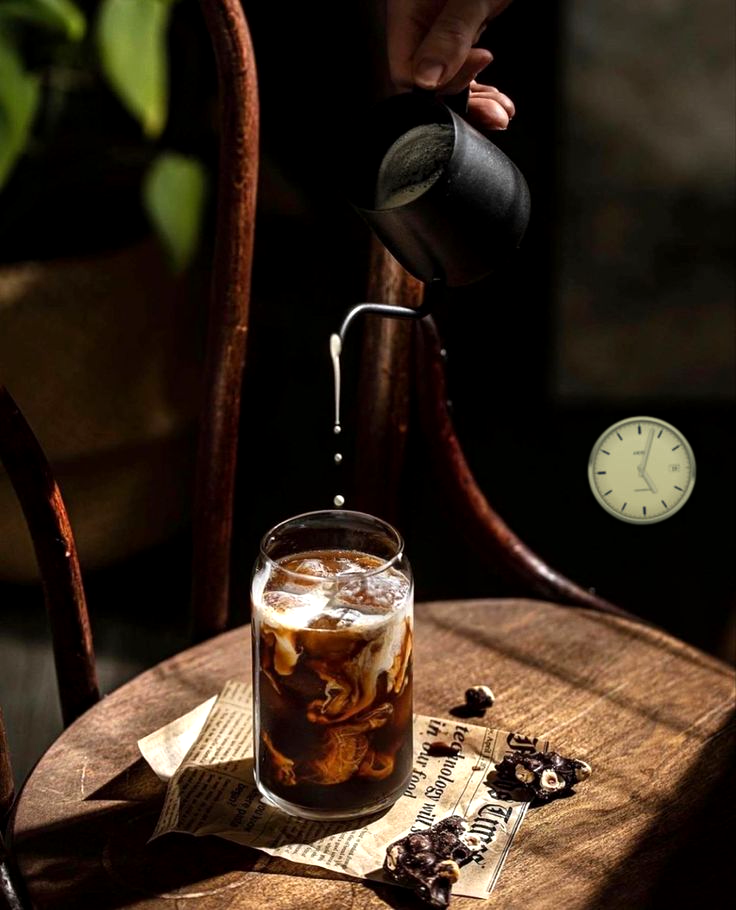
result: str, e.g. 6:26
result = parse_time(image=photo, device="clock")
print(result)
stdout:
5:03
